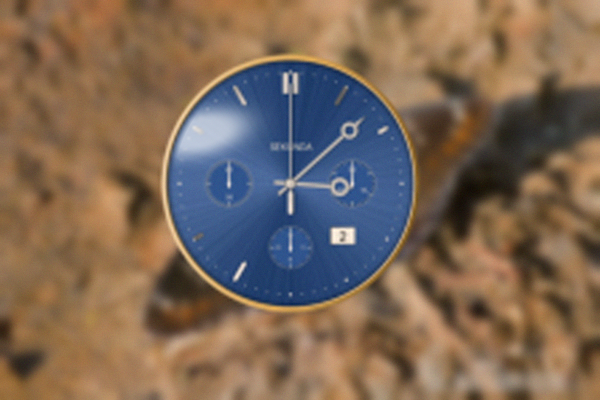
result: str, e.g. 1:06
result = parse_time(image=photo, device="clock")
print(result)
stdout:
3:08
